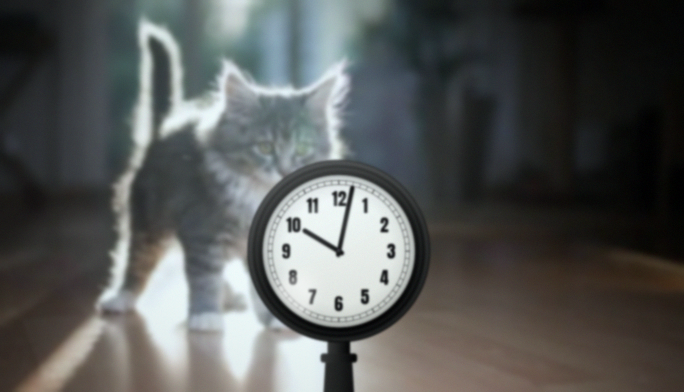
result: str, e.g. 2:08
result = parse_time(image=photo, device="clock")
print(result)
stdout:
10:02
